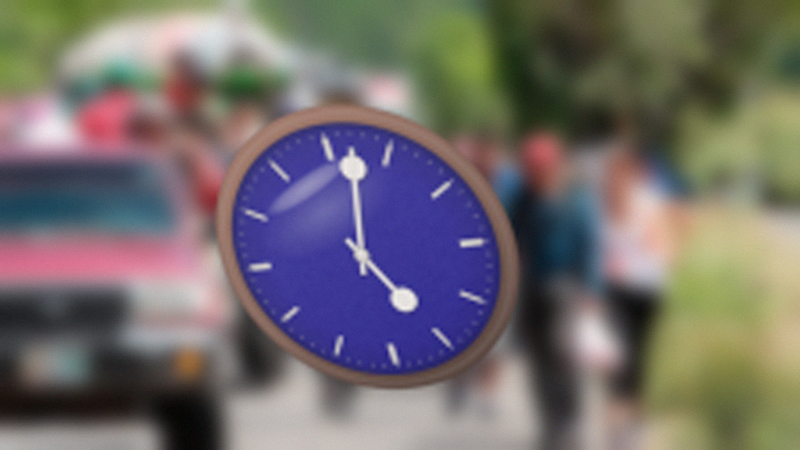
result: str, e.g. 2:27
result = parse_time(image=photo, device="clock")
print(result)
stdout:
5:02
